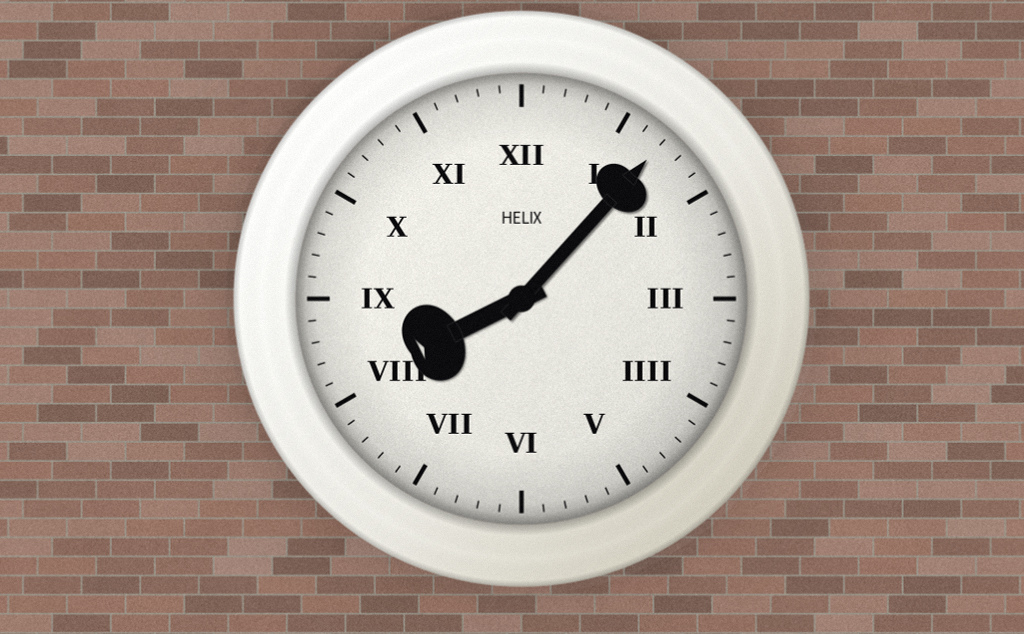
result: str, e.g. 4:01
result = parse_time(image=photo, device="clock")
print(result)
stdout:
8:07
